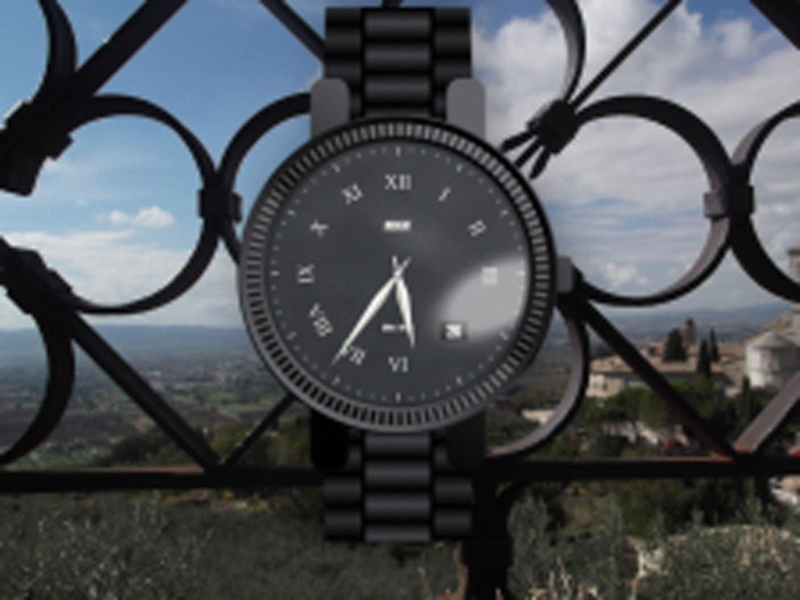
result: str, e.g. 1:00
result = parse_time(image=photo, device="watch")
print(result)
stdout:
5:36
